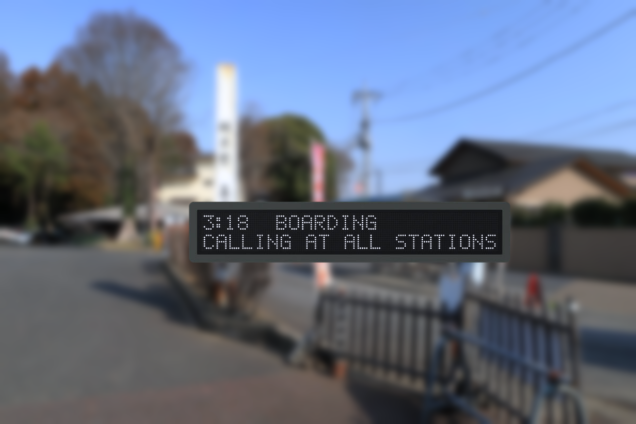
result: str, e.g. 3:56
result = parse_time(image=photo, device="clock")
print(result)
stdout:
3:18
